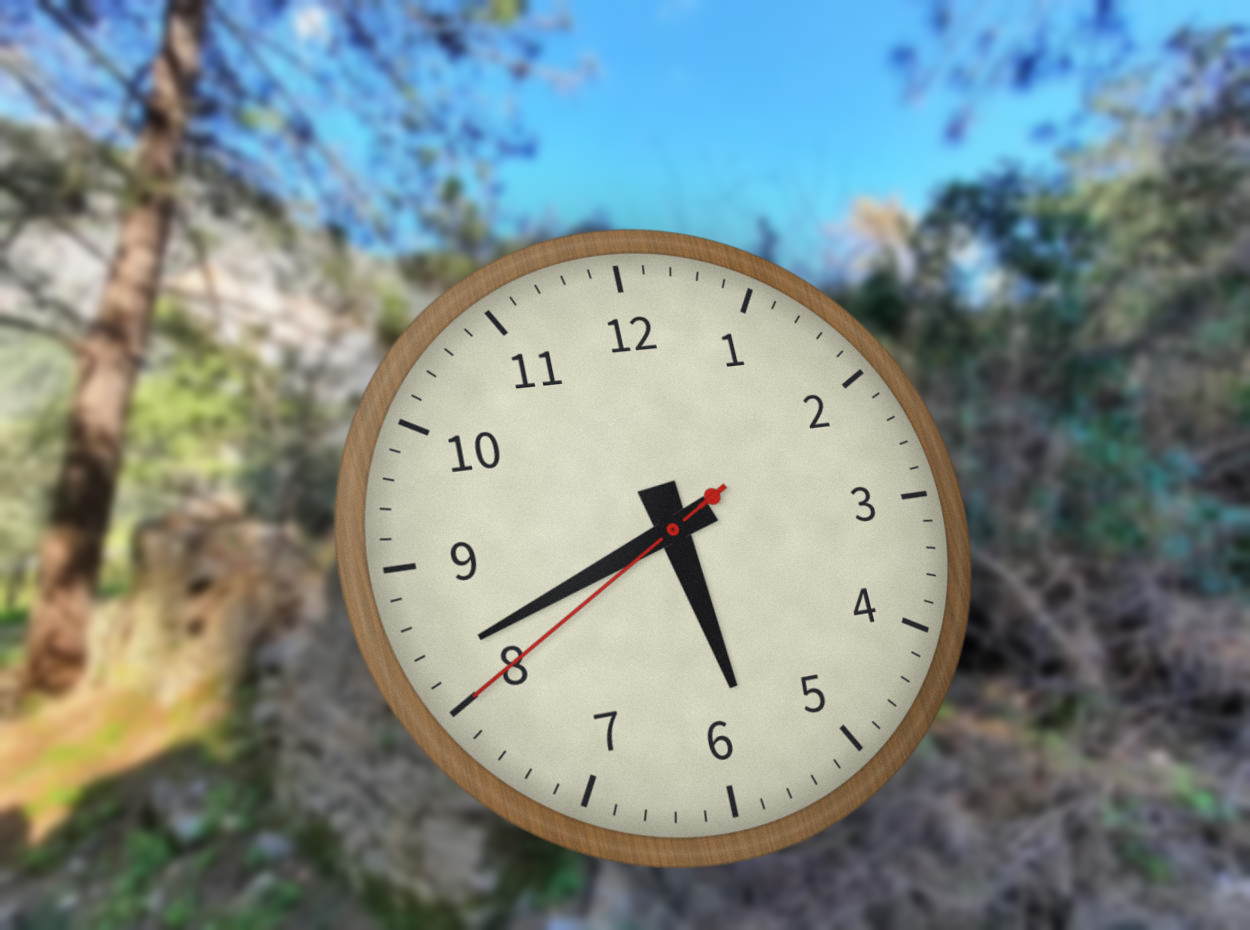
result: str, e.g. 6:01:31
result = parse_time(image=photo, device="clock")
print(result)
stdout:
5:41:40
